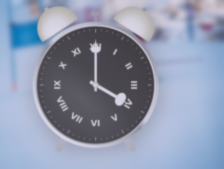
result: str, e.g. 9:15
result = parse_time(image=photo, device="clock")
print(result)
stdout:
4:00
